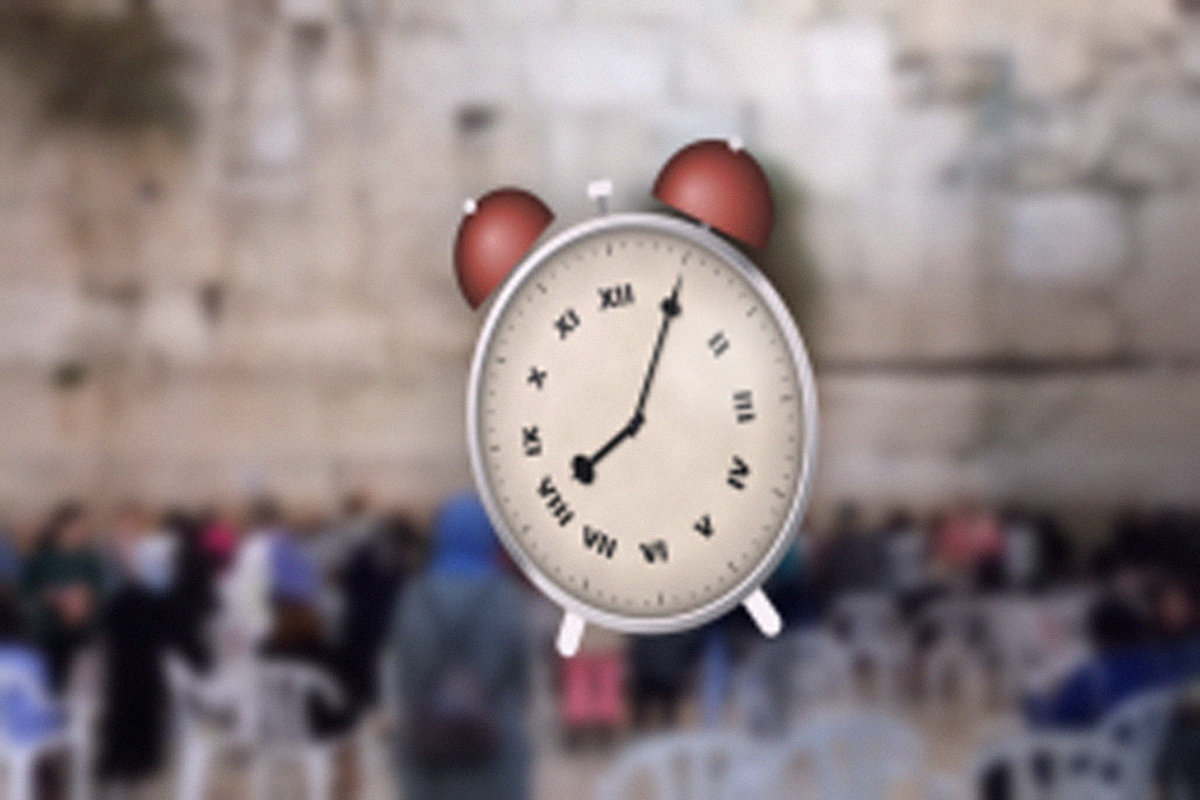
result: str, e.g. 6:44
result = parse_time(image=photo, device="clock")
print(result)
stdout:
8:05
